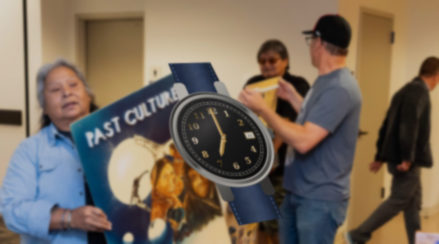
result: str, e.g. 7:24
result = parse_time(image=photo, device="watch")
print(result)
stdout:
7:00
